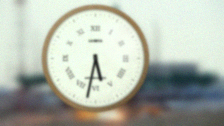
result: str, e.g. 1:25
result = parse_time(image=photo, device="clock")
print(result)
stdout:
5:32
